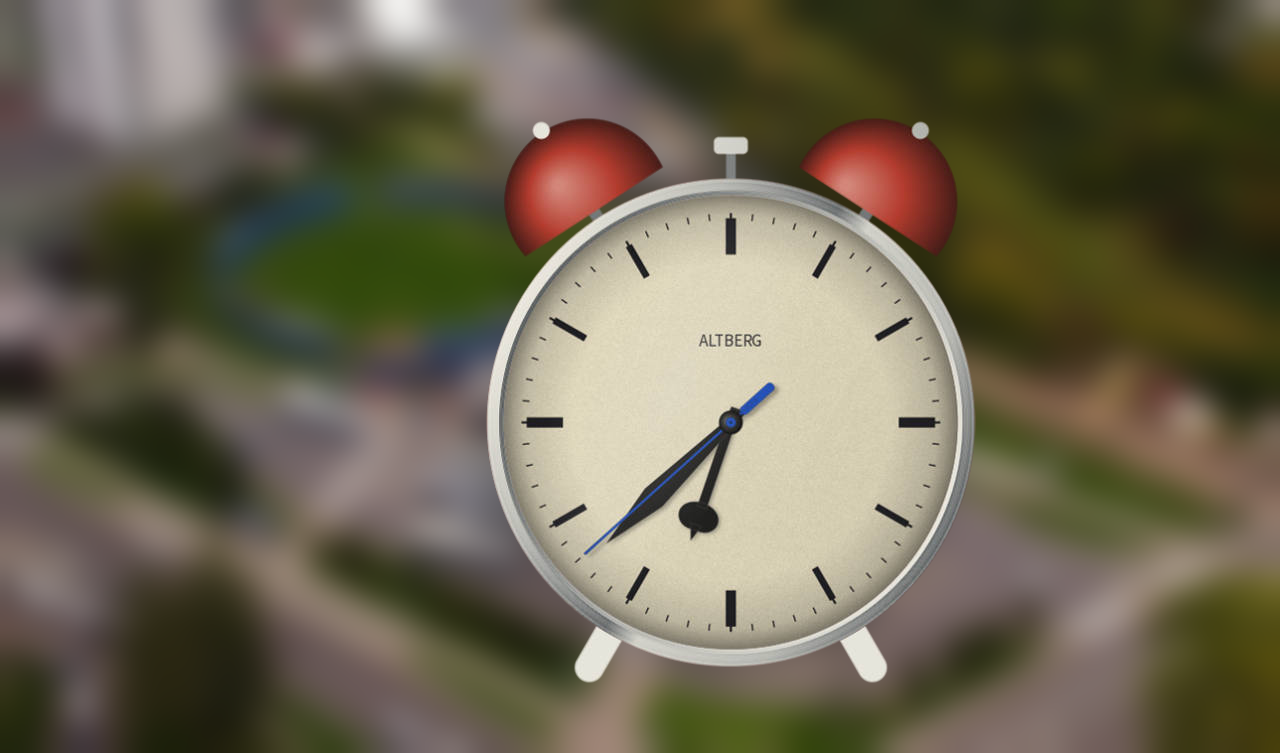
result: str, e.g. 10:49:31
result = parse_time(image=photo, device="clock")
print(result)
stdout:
6:37:38
